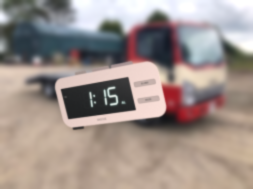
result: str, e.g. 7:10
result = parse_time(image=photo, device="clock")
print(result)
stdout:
1:15
